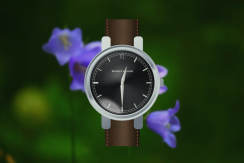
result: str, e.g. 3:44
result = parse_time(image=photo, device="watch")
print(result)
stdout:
12:30
